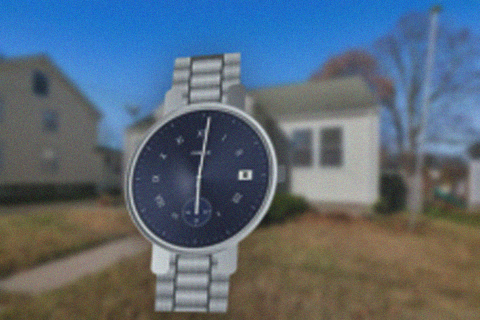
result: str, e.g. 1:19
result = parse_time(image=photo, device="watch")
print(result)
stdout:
6:01
